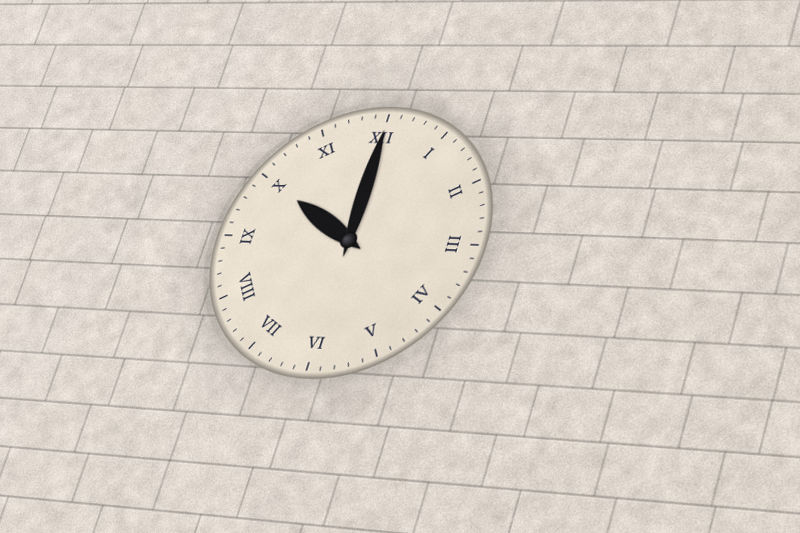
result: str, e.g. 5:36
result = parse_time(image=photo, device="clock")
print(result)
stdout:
10:00
